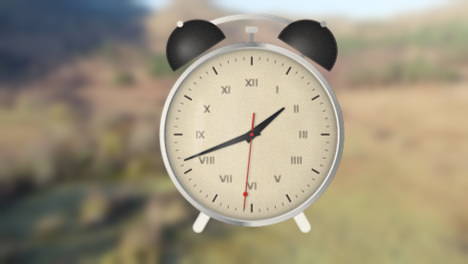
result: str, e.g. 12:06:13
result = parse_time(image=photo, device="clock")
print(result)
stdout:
1:41:31
